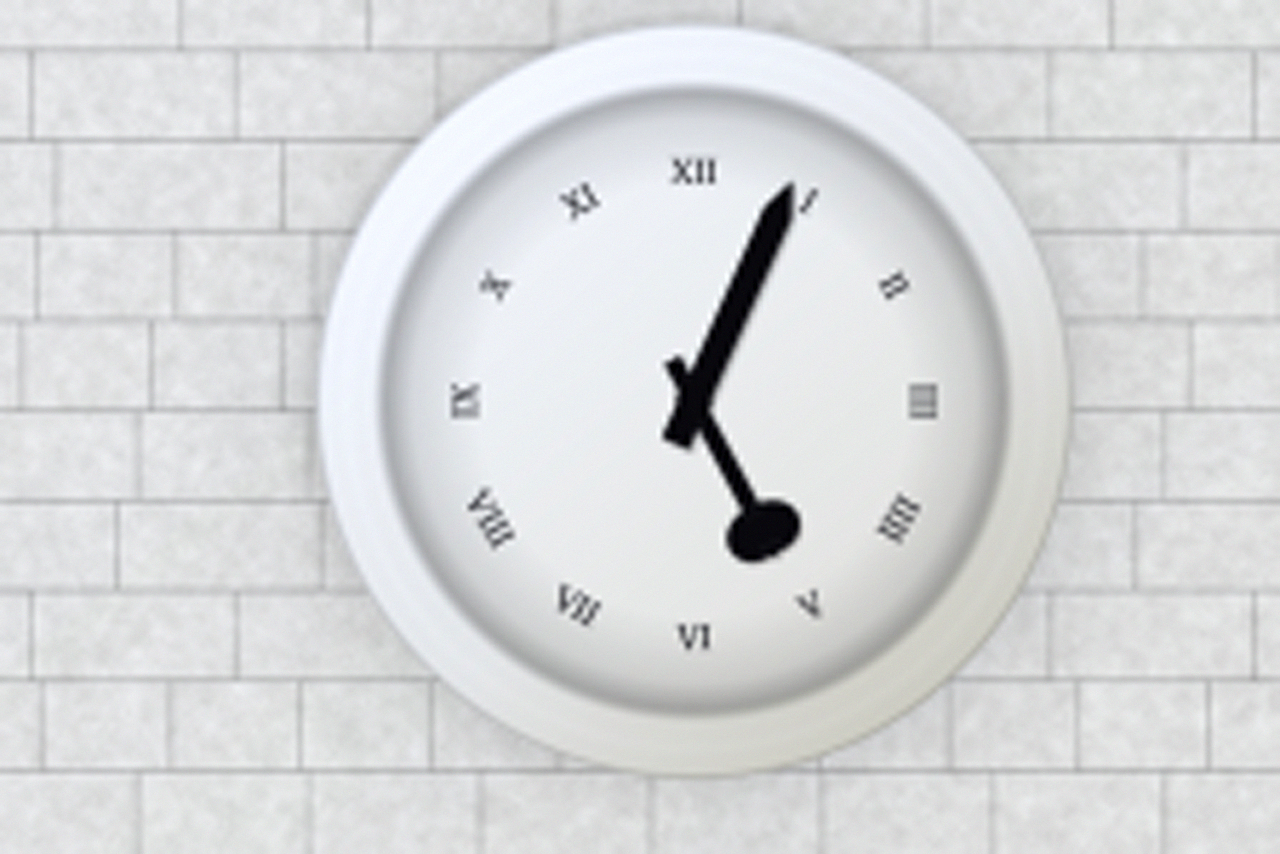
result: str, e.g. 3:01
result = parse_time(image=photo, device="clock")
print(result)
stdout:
5:04
